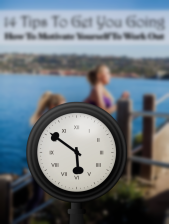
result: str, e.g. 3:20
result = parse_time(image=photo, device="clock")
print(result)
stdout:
5:51
